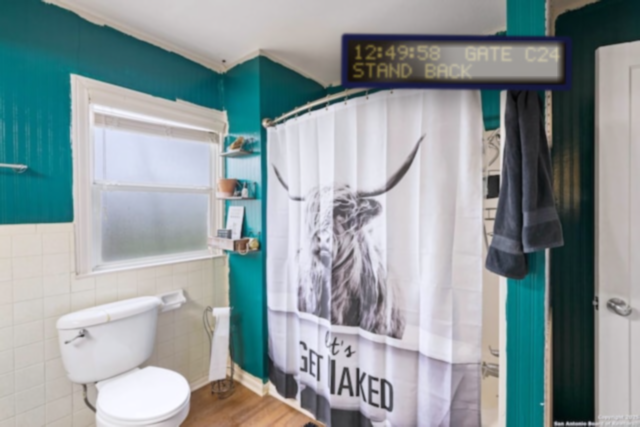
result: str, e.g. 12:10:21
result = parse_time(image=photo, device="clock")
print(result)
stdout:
12:49:58
